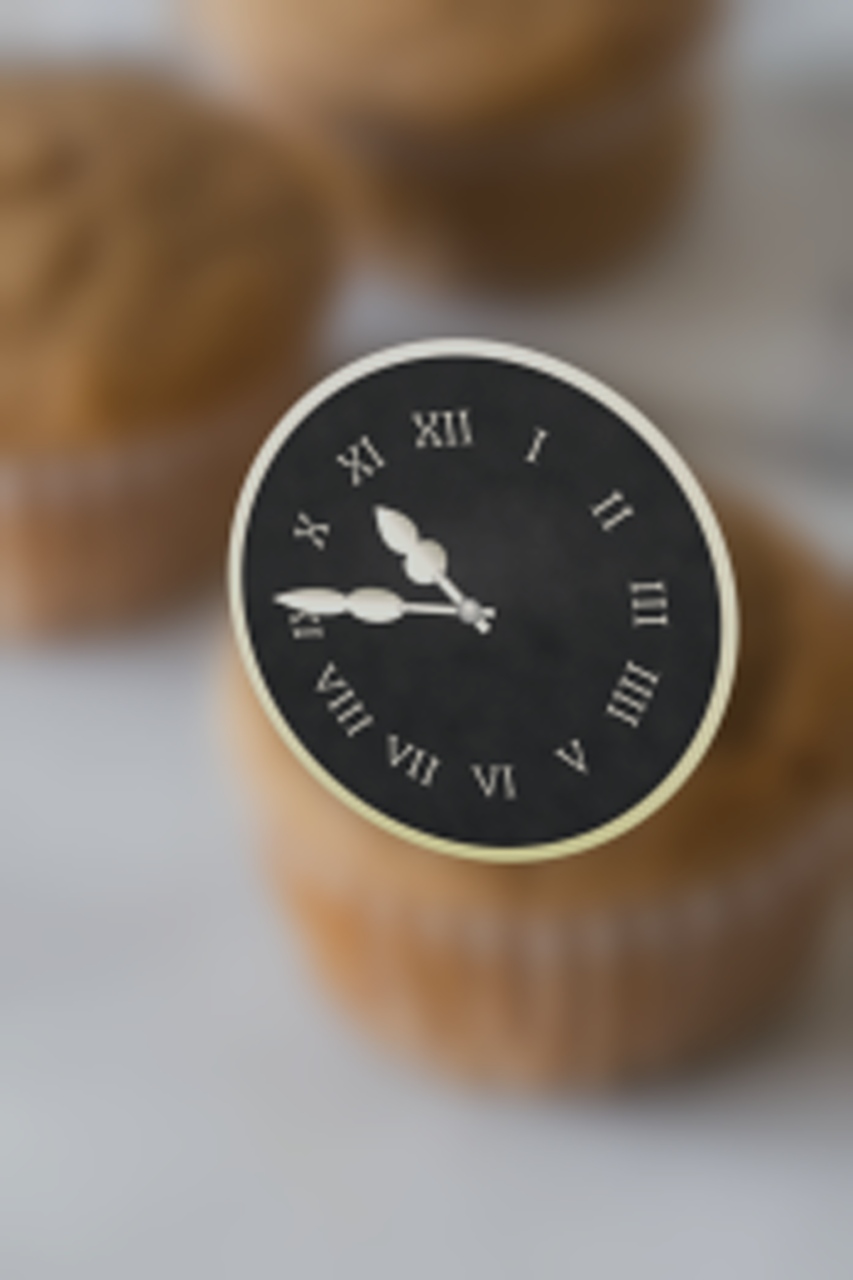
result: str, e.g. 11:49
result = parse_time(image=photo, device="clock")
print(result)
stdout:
10:46
